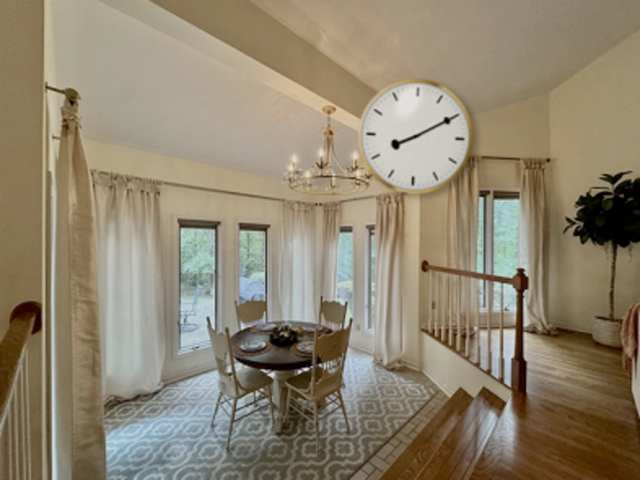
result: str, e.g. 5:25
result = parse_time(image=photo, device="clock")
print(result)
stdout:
8:10
